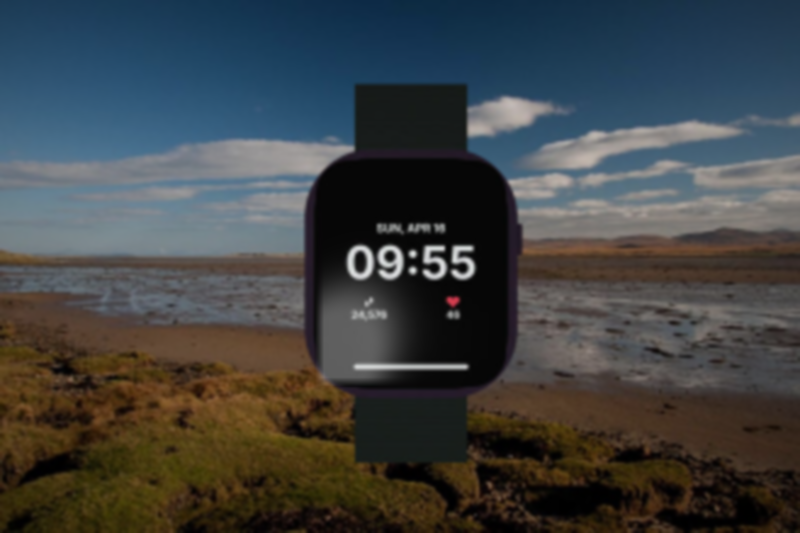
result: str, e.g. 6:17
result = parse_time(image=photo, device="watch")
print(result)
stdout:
9:55
